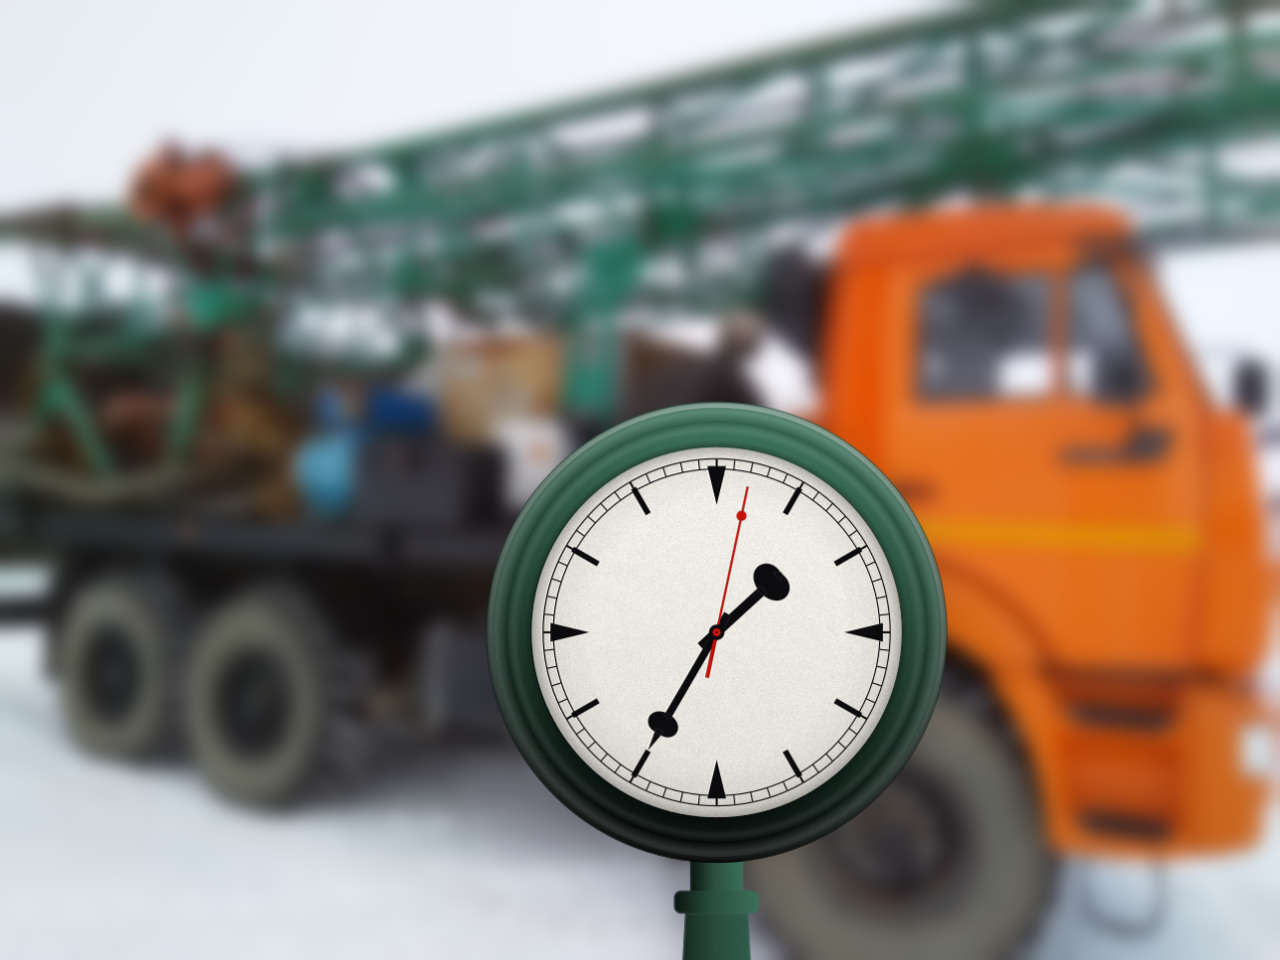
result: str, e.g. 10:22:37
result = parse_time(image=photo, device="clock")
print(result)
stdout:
1:35:02
